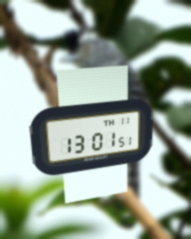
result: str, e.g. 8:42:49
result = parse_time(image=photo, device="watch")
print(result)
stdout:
13:01:51
